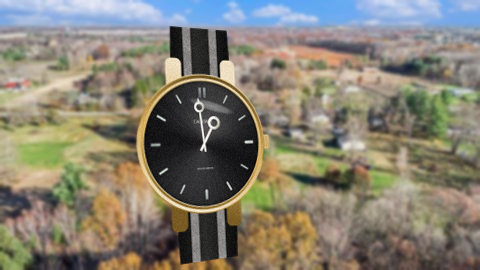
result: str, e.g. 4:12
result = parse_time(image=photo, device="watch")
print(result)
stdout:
12:59
